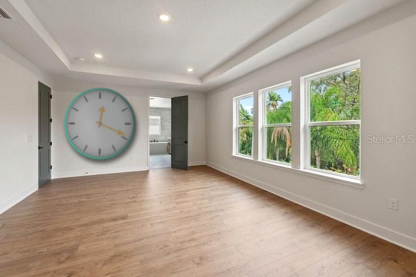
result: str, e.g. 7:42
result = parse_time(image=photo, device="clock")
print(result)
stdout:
12:19
